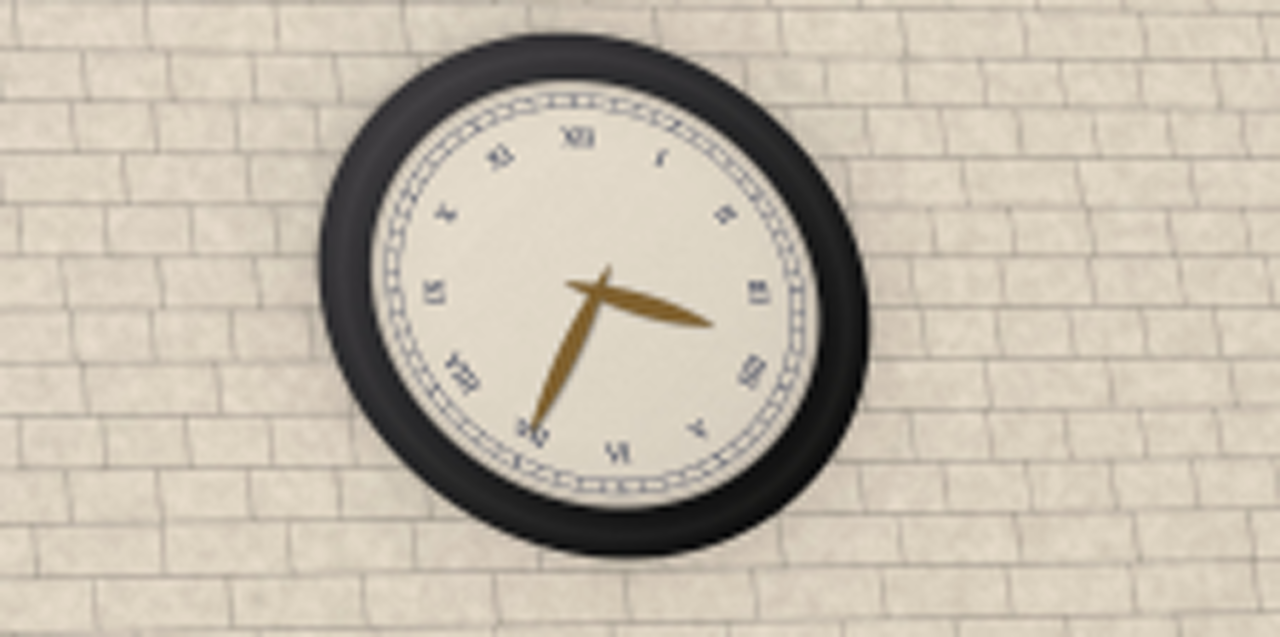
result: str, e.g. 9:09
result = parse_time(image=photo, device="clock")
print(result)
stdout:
3:35
